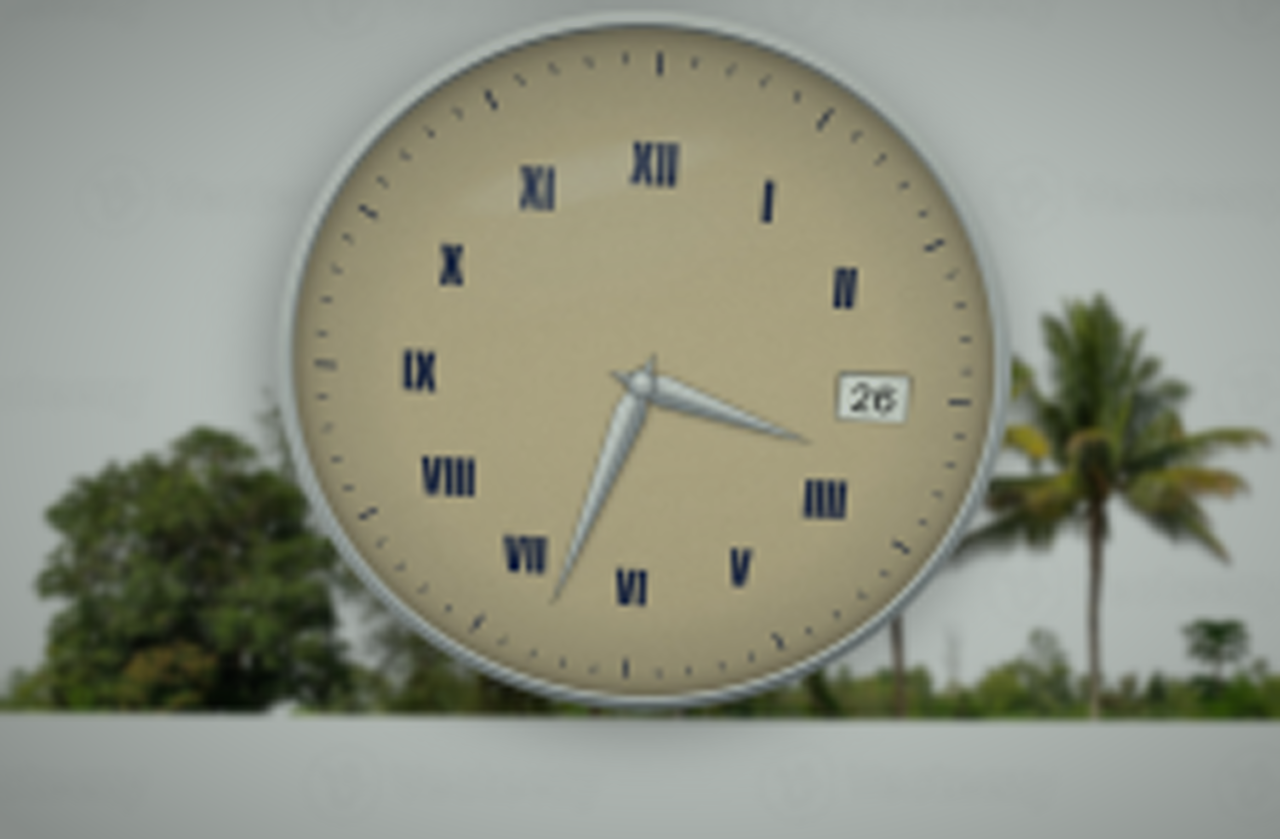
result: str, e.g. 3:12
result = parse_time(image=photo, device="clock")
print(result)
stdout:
3:33
